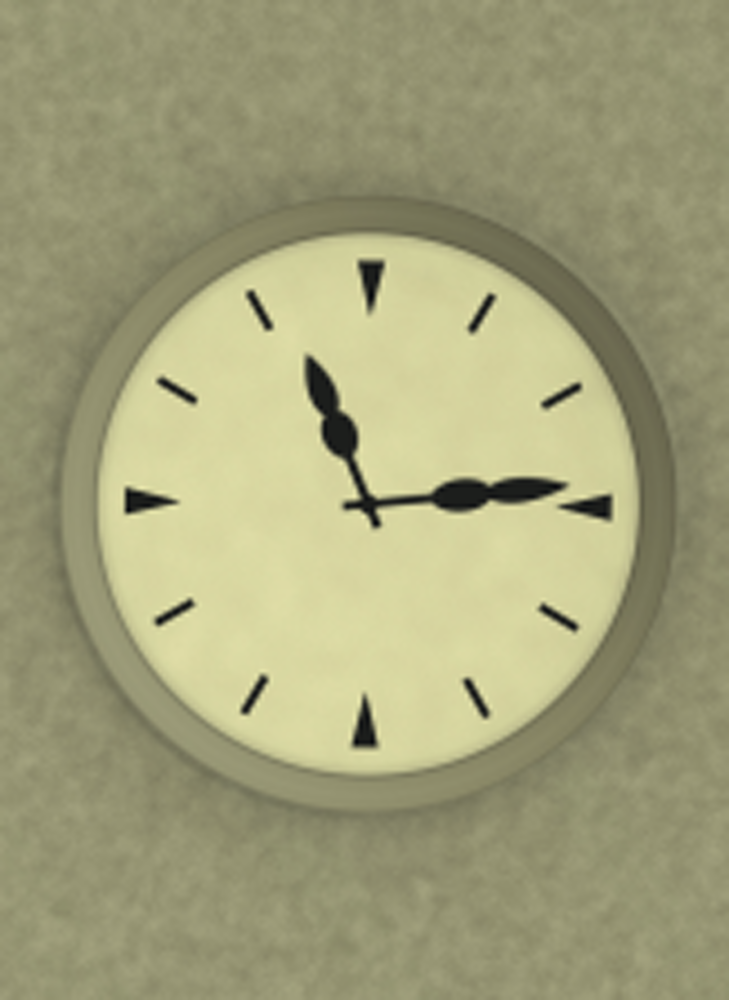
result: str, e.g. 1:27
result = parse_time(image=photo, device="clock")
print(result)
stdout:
11:14
